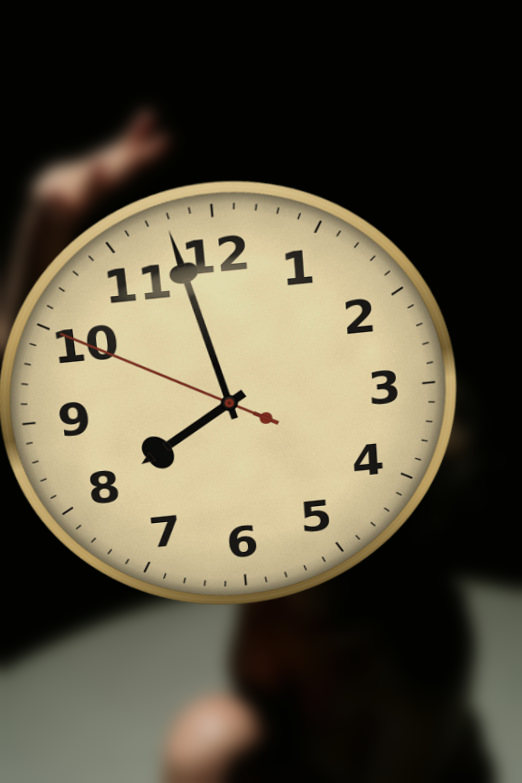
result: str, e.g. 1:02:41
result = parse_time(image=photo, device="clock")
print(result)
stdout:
7:57:50
